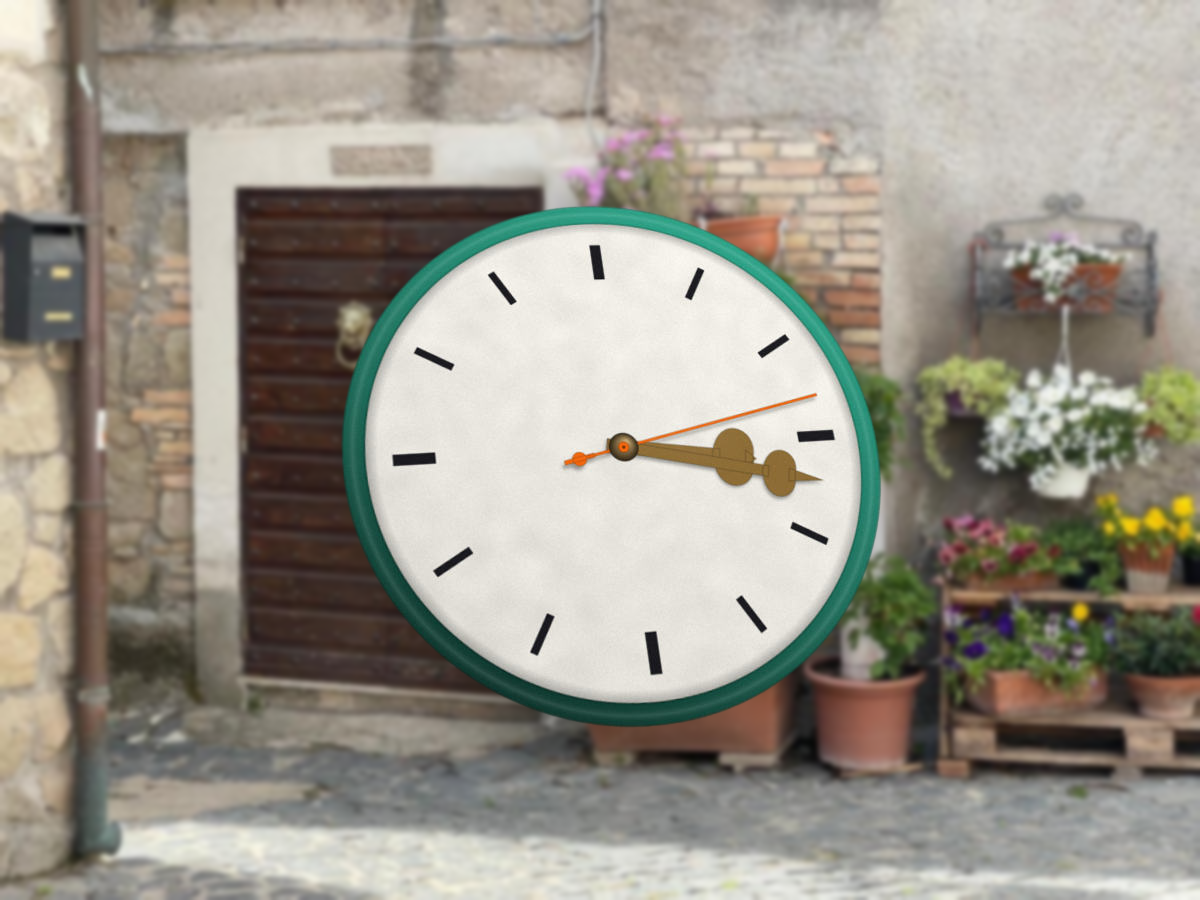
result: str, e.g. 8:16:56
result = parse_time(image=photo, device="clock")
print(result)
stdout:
3:17:13
